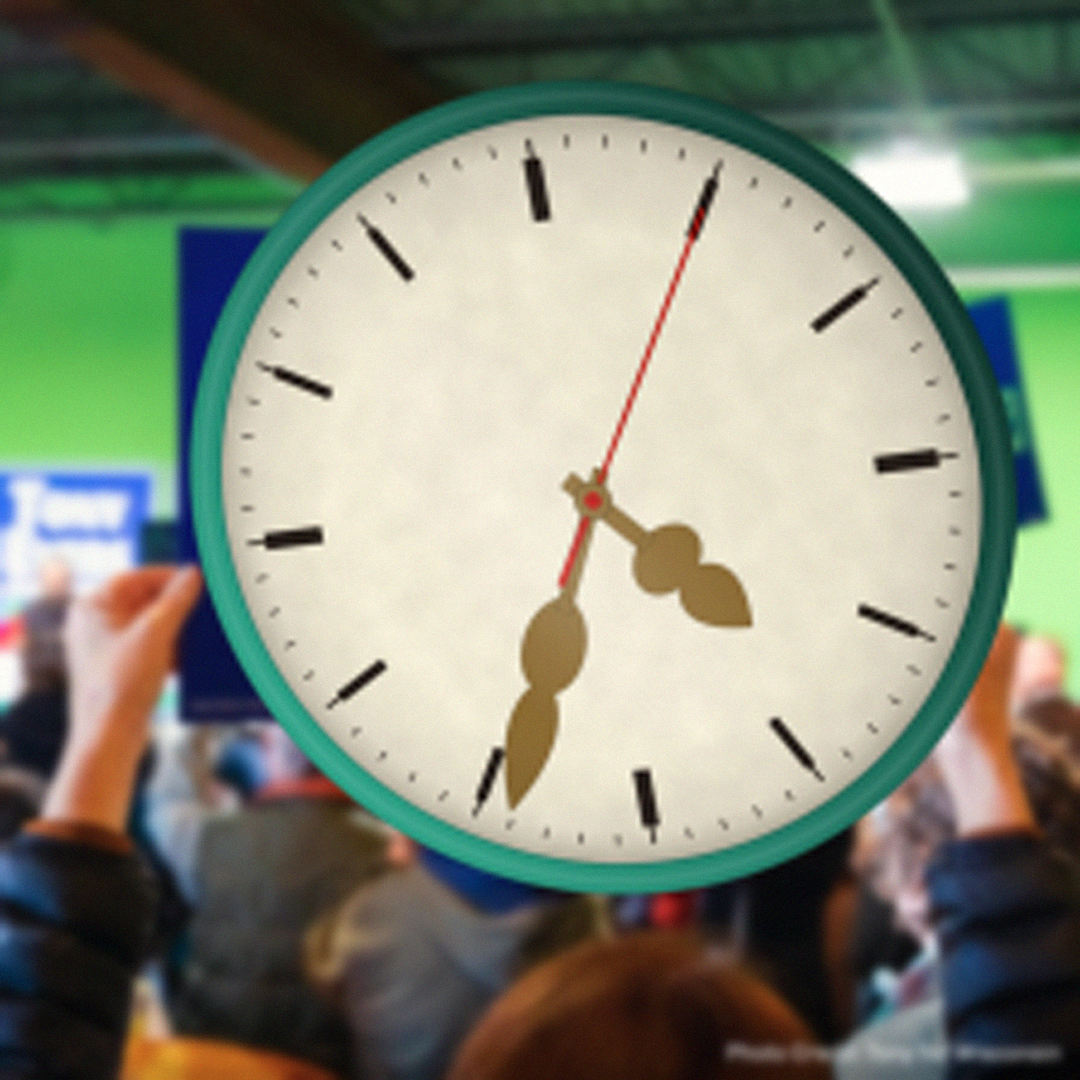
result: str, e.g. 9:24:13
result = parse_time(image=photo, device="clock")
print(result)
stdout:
4:34:05
